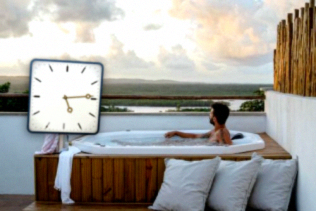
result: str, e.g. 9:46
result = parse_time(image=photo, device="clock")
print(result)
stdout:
5:14
